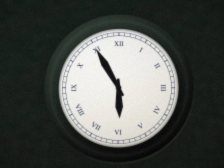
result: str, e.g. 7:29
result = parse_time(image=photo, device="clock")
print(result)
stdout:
5:55
